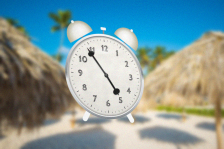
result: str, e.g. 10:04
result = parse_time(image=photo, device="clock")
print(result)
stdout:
4:54
